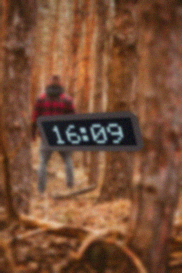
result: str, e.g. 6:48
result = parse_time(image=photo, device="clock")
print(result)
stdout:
16:09
